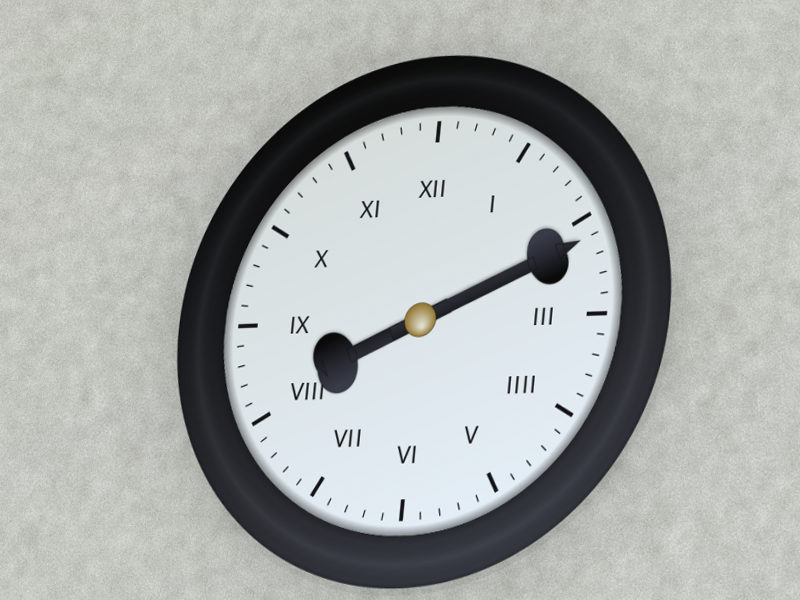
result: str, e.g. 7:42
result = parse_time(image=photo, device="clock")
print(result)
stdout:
8:11
